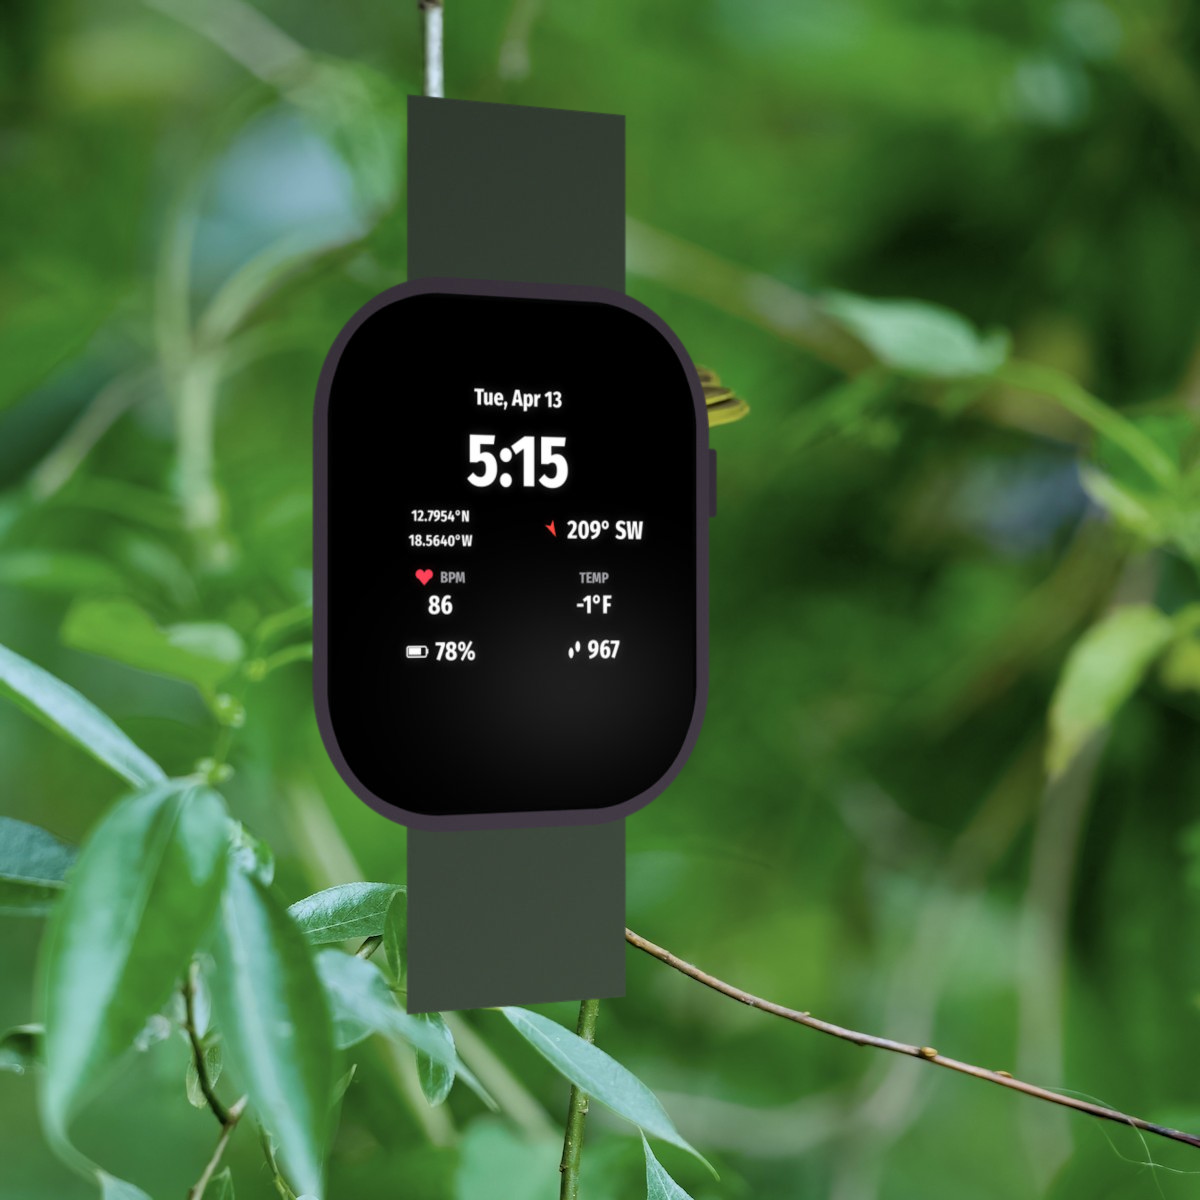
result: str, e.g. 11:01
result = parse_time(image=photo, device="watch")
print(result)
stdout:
5:15
